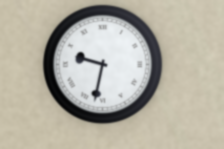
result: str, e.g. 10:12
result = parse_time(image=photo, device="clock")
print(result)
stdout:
9:32
